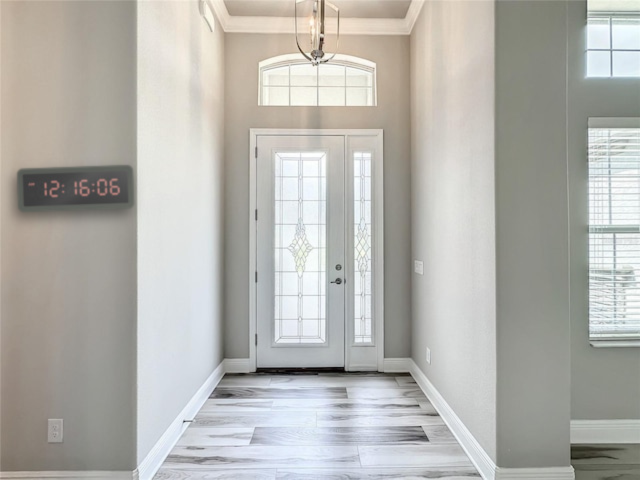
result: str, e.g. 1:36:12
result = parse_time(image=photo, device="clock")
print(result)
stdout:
12:16:06
